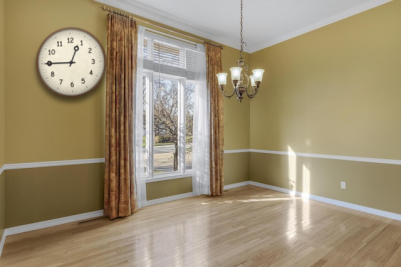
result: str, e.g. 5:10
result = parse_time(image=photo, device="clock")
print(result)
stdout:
12:45
